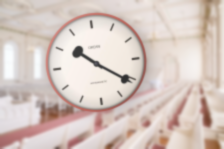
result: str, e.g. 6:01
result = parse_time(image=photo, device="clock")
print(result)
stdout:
10:21
